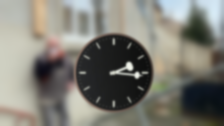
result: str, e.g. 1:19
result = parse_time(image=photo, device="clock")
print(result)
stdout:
2:16
